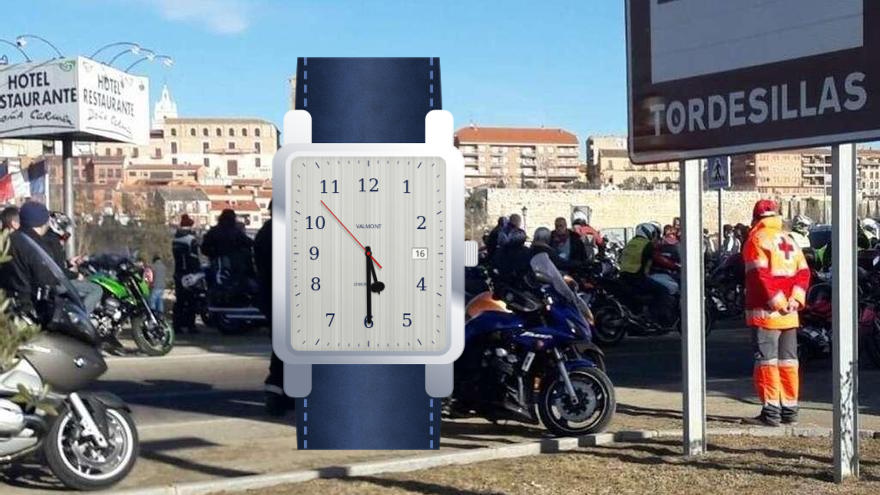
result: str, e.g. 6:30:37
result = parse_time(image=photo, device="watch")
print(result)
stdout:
5:29:53
